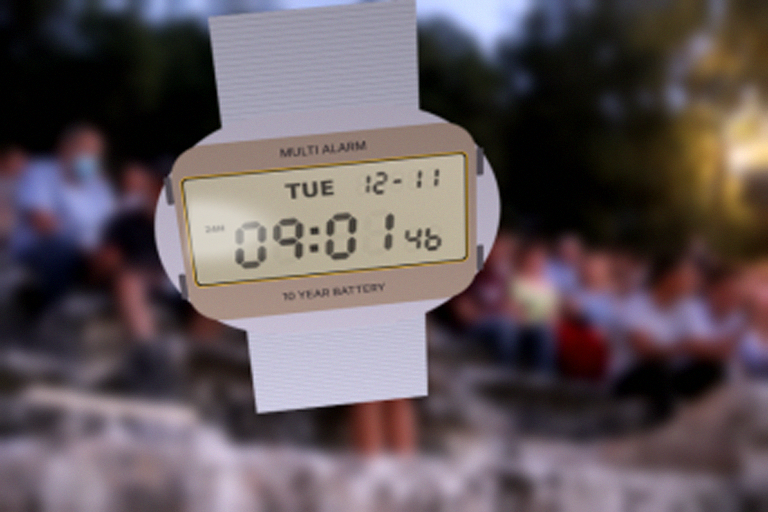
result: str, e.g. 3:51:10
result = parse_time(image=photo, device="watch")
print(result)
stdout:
9:01:46
